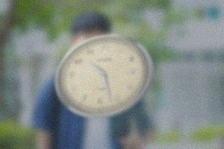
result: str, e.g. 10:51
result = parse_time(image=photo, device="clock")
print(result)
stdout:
10:27
